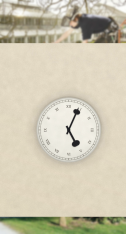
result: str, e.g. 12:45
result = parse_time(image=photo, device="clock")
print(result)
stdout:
5:04
